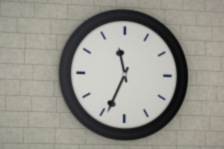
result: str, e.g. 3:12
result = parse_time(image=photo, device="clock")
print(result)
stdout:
11:34
